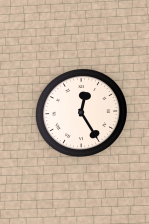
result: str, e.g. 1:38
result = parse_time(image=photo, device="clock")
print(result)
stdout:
12:25
